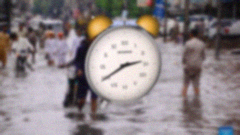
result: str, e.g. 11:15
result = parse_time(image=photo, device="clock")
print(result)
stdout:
2:40
